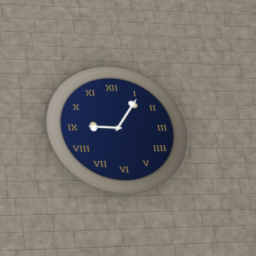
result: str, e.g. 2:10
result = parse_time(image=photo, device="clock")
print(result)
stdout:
9:06
